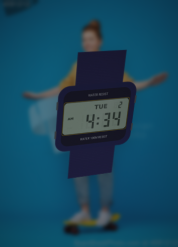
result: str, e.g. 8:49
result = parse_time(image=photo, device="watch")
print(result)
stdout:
4:34
